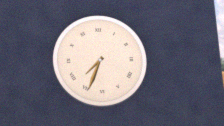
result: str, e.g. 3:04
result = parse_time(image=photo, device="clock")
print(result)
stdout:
7:34
